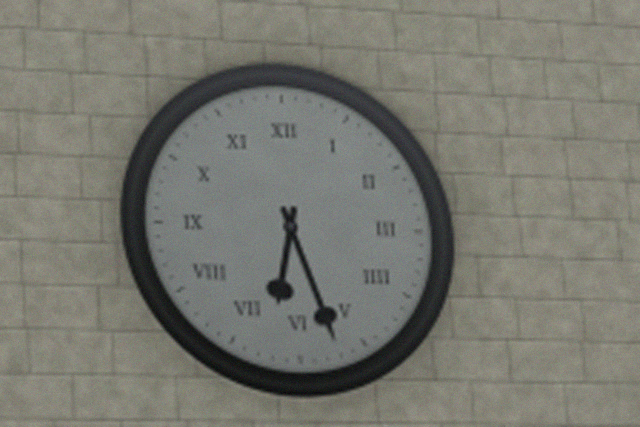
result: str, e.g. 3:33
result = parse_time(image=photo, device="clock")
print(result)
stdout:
6:27
